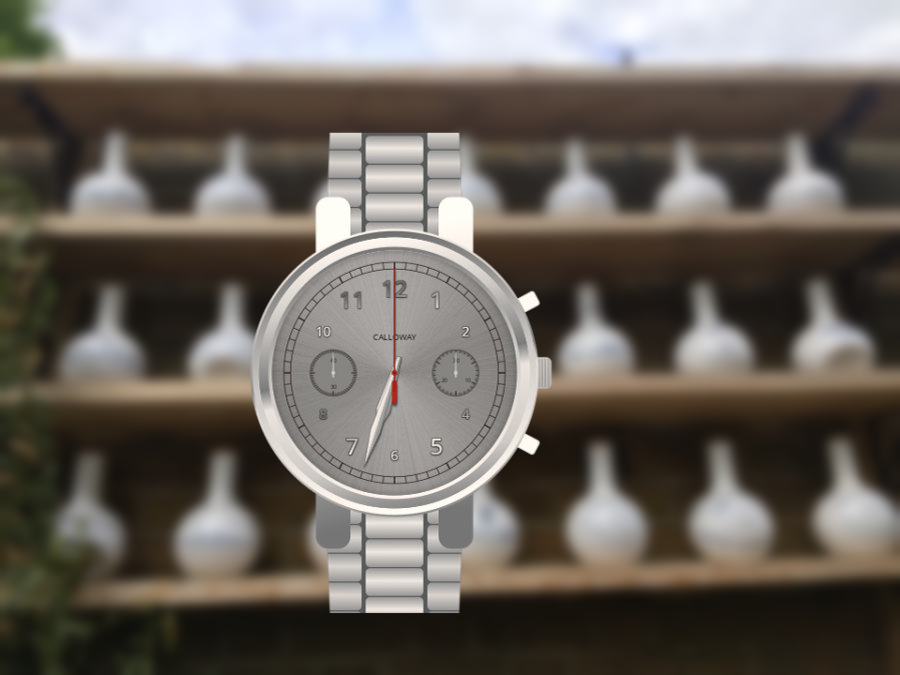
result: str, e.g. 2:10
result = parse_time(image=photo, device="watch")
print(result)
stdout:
6:33
